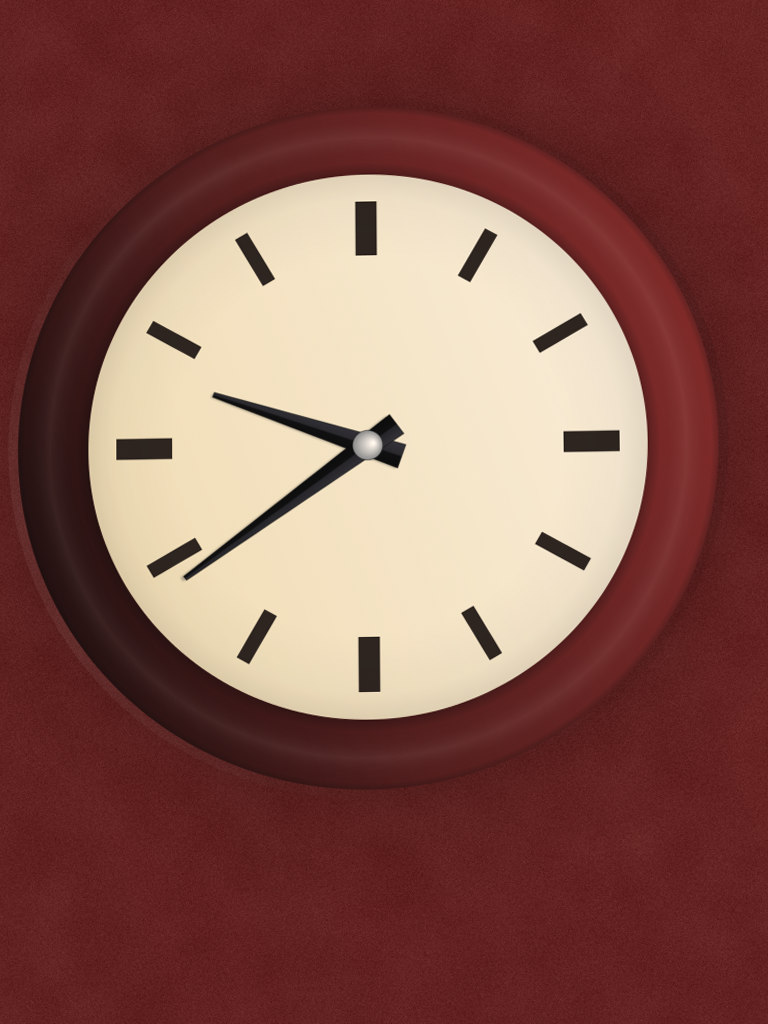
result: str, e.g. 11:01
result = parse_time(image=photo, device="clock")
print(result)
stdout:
9:39
